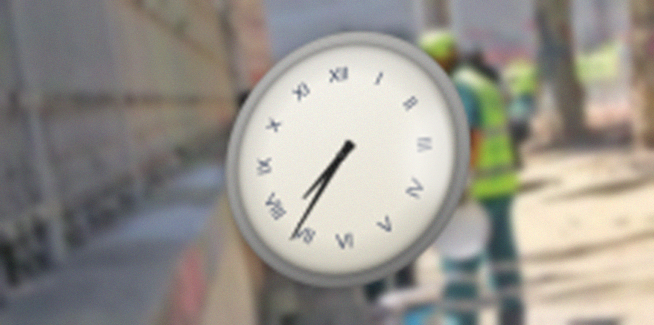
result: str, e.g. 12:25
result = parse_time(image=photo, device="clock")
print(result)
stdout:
7:36
